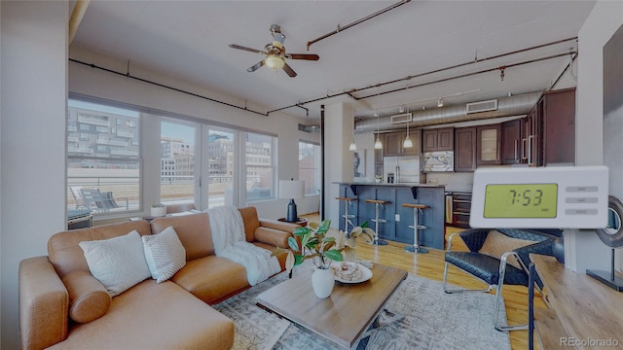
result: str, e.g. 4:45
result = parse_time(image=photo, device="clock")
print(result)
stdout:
7:53
